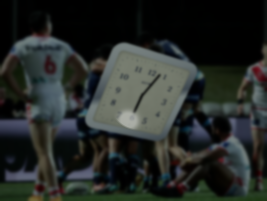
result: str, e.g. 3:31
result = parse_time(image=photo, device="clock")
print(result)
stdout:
6:03
